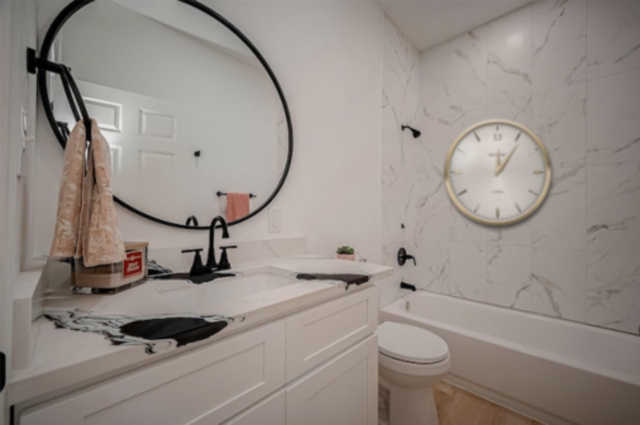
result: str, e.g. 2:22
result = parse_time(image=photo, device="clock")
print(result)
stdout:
12:06
